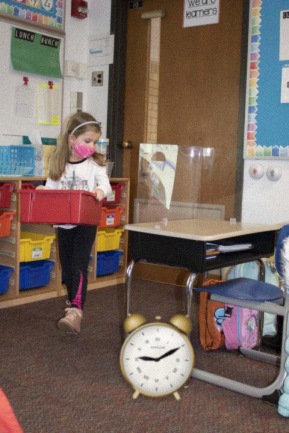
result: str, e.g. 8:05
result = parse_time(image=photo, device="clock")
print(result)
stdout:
9:10
